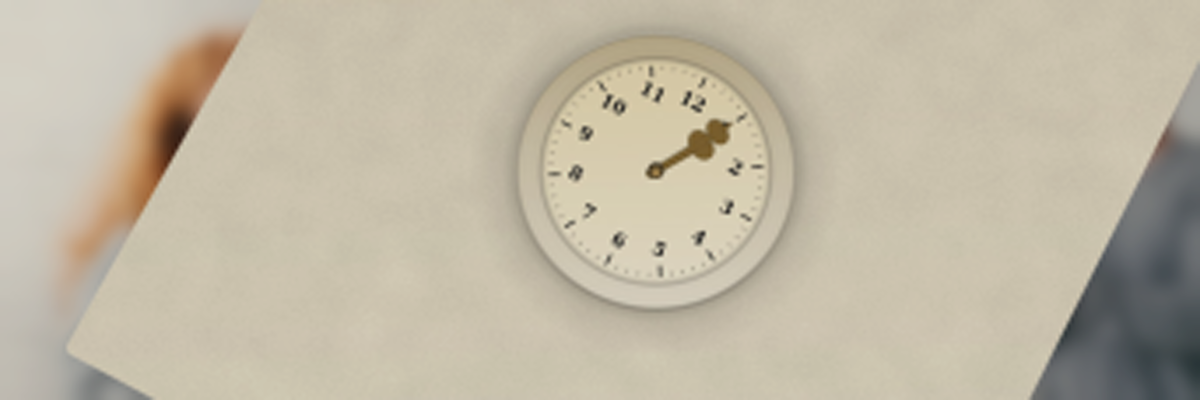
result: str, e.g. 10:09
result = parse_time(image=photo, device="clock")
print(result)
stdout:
1:05
